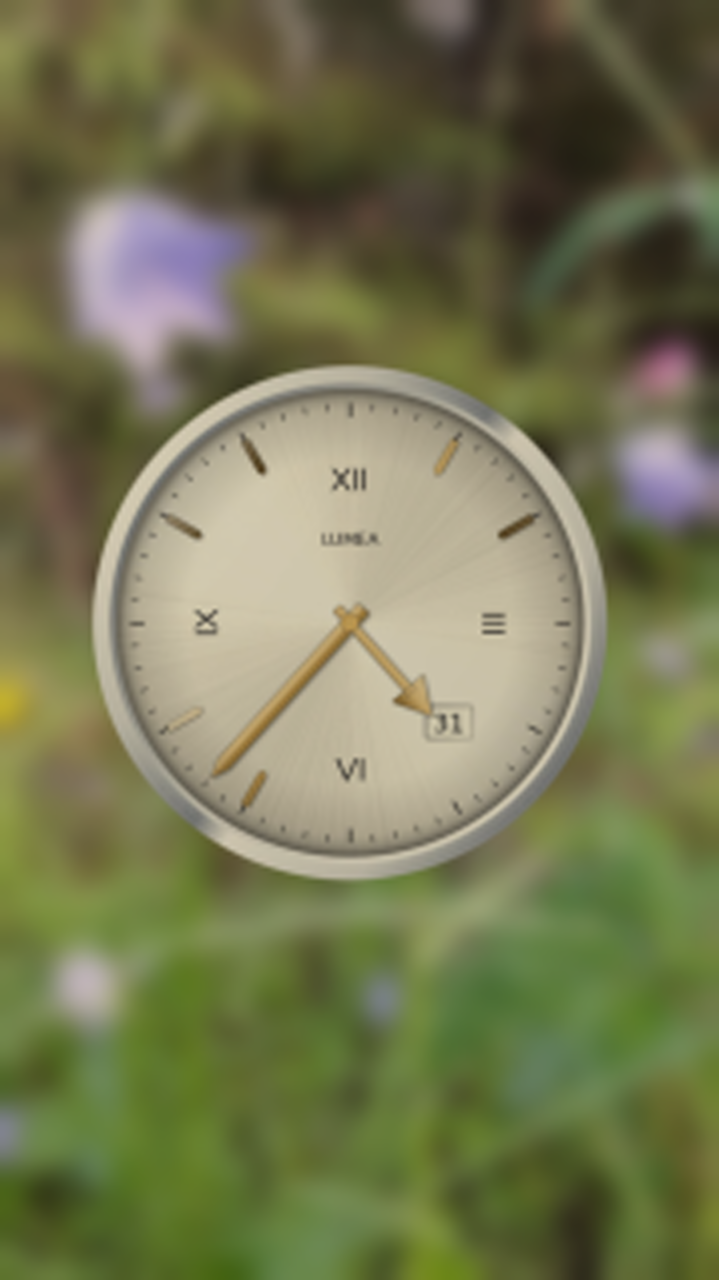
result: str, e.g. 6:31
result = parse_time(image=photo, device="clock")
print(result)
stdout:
4:37
